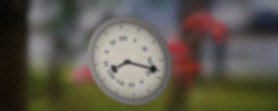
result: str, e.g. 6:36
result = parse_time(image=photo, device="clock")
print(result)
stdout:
8:18
